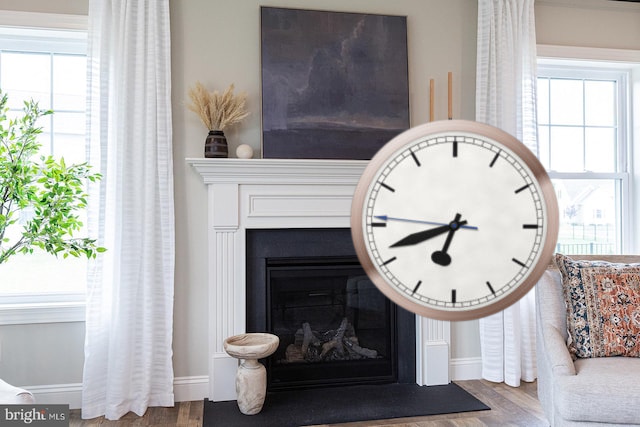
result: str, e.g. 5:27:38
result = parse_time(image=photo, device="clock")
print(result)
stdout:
6:41:46
